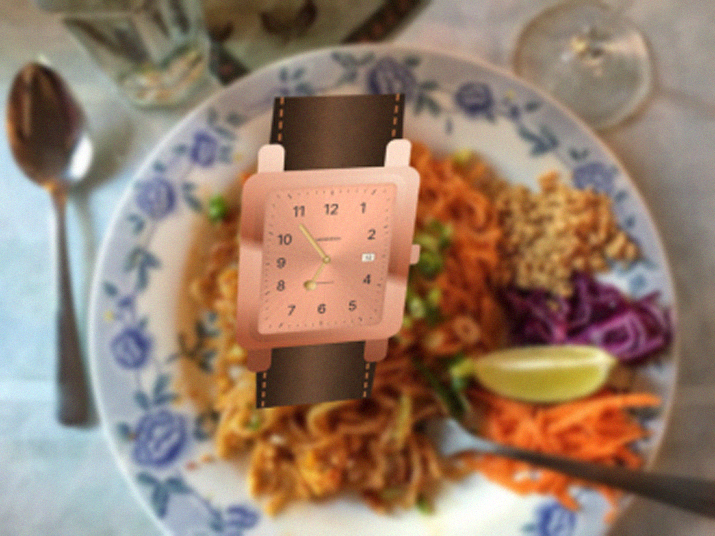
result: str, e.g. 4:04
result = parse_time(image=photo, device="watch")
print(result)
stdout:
6:54
